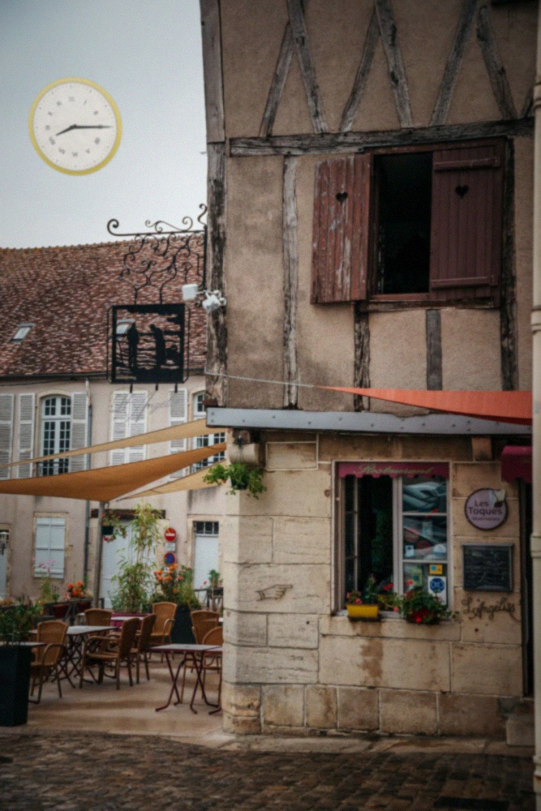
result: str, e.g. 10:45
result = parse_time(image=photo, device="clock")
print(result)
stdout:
8:15
